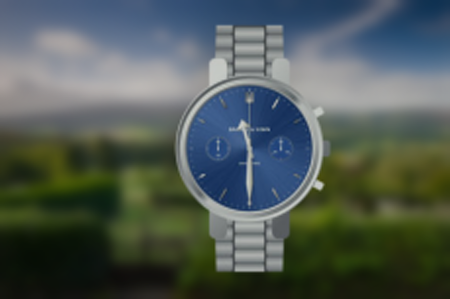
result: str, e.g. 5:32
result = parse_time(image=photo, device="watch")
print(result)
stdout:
11:30
